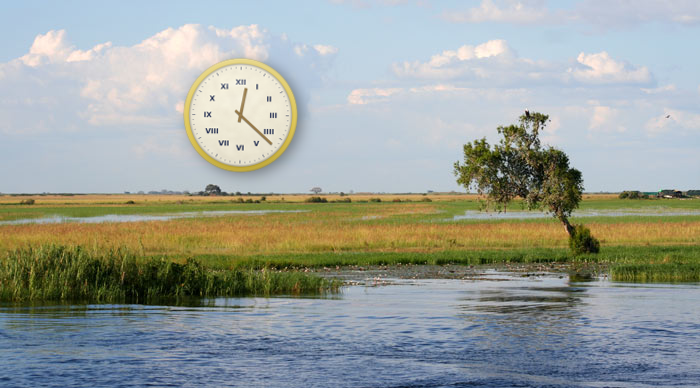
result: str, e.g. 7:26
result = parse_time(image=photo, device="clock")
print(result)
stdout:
12:22
